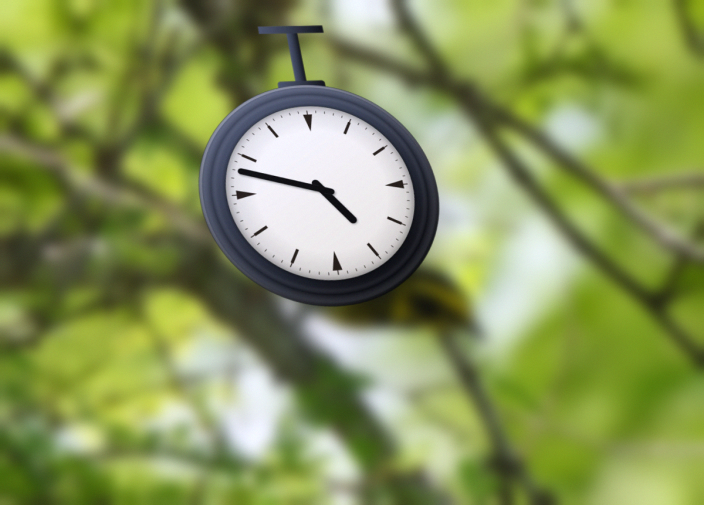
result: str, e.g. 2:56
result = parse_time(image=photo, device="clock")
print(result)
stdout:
4:48
